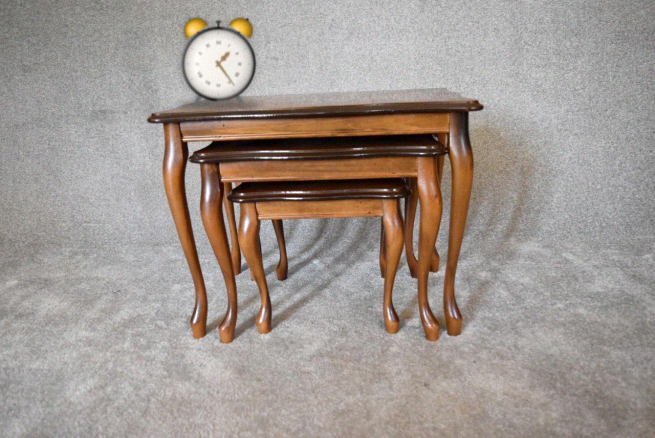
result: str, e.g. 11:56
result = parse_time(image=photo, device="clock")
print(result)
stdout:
1:24
